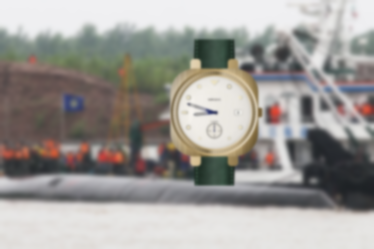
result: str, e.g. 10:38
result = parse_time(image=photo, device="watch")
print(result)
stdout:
8:48
